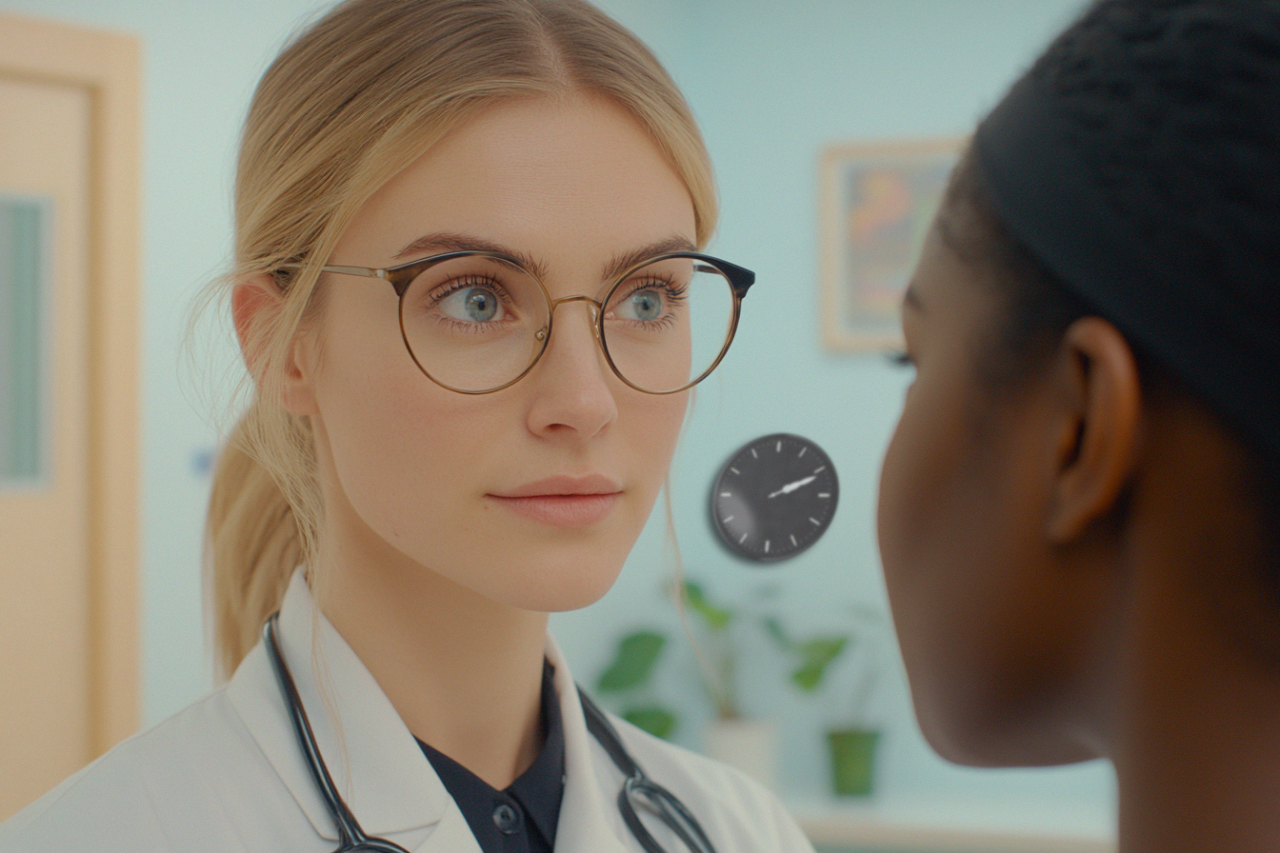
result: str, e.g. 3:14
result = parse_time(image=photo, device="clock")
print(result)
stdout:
2:11
